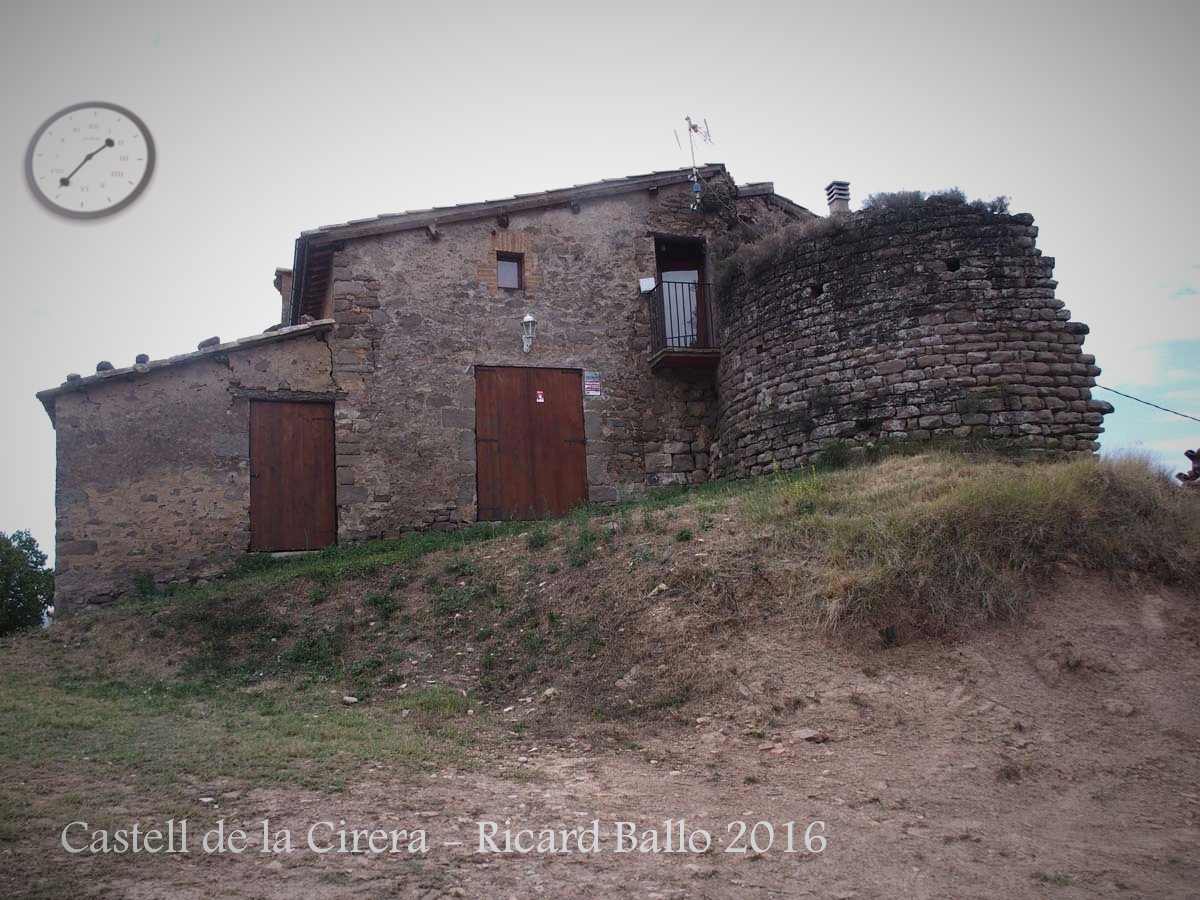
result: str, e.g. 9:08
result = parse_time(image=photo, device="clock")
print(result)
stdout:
1:36
